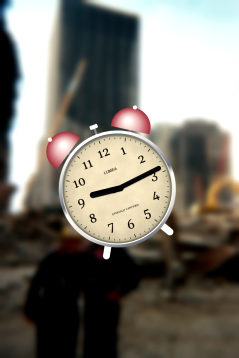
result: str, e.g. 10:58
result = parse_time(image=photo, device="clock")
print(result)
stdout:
9:14
